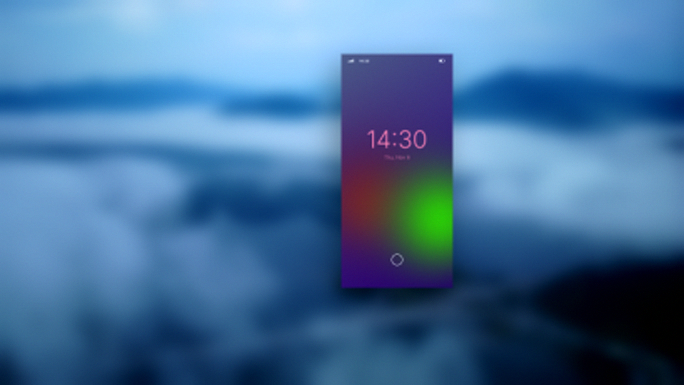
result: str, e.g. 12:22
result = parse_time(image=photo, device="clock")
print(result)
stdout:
14:30
